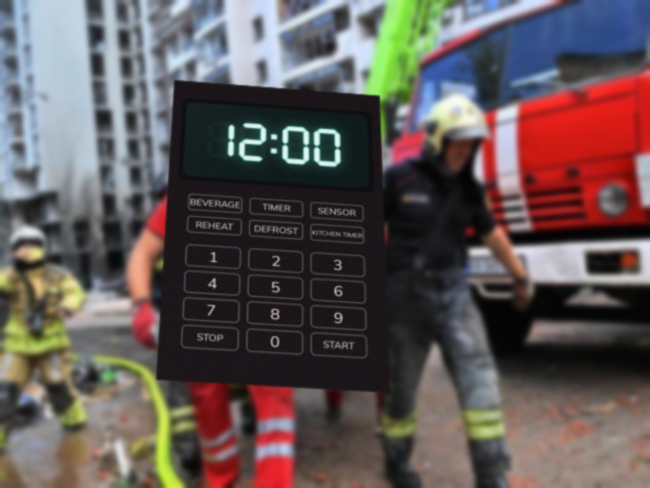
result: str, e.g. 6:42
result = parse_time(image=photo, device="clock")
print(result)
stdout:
12:00
